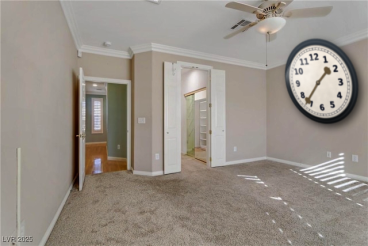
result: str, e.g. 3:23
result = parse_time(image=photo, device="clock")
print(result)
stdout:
1:37
